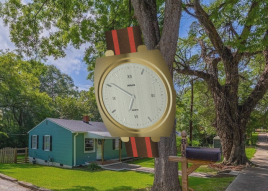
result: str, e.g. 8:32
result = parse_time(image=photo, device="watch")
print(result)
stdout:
6:51
